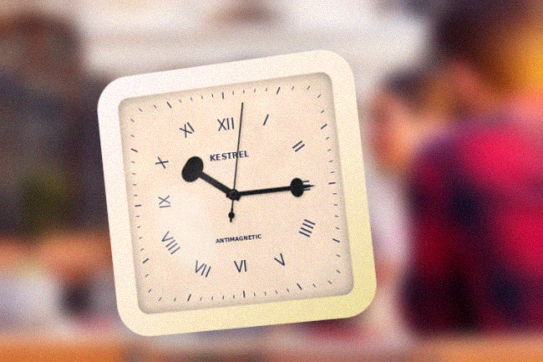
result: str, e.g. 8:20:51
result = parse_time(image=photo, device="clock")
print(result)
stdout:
10:15:02
